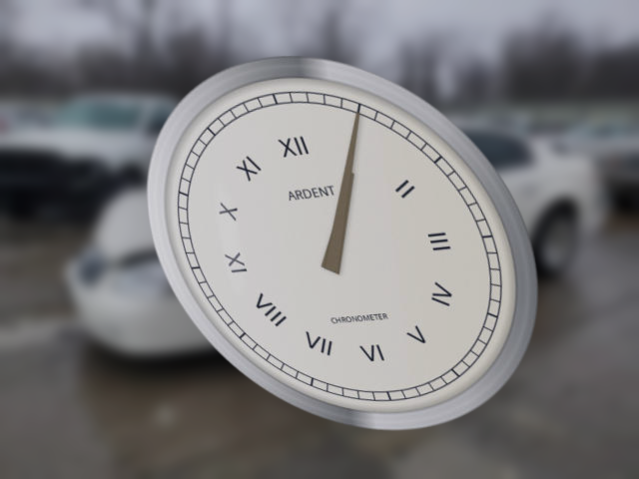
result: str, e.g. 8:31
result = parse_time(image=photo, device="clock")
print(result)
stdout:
1:05
